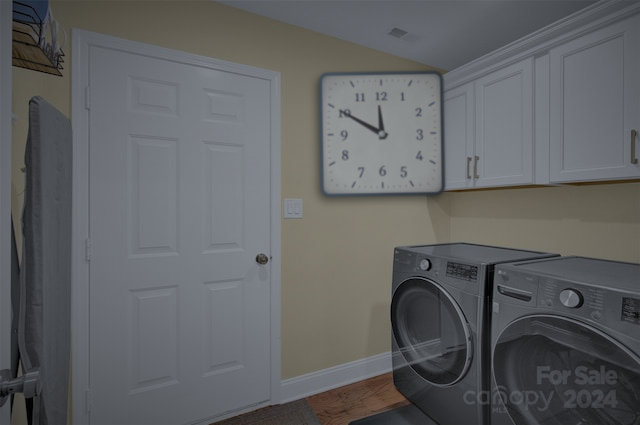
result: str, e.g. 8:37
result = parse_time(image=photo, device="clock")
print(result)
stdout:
11:50
